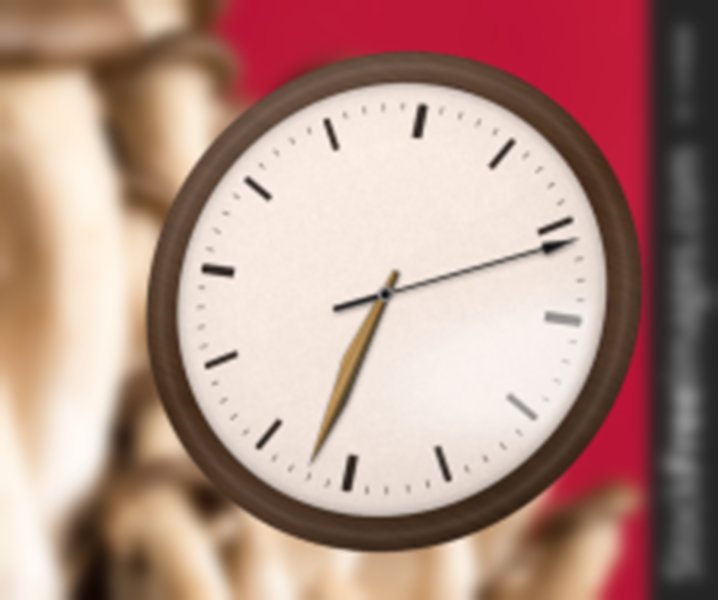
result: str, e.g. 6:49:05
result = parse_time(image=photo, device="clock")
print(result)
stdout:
6:32:11
